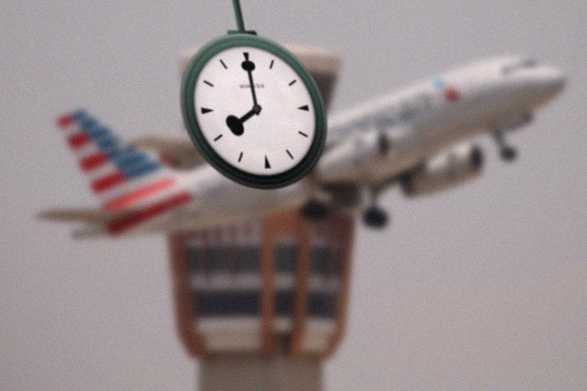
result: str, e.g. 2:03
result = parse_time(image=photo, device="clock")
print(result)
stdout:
8:00
